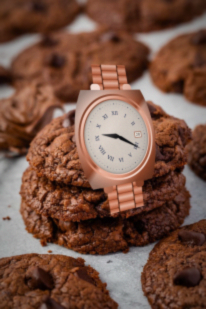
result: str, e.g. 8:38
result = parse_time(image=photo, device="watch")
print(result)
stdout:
9:20
